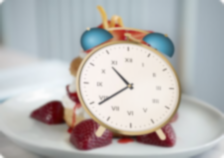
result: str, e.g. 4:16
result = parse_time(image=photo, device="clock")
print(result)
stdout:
10:39
